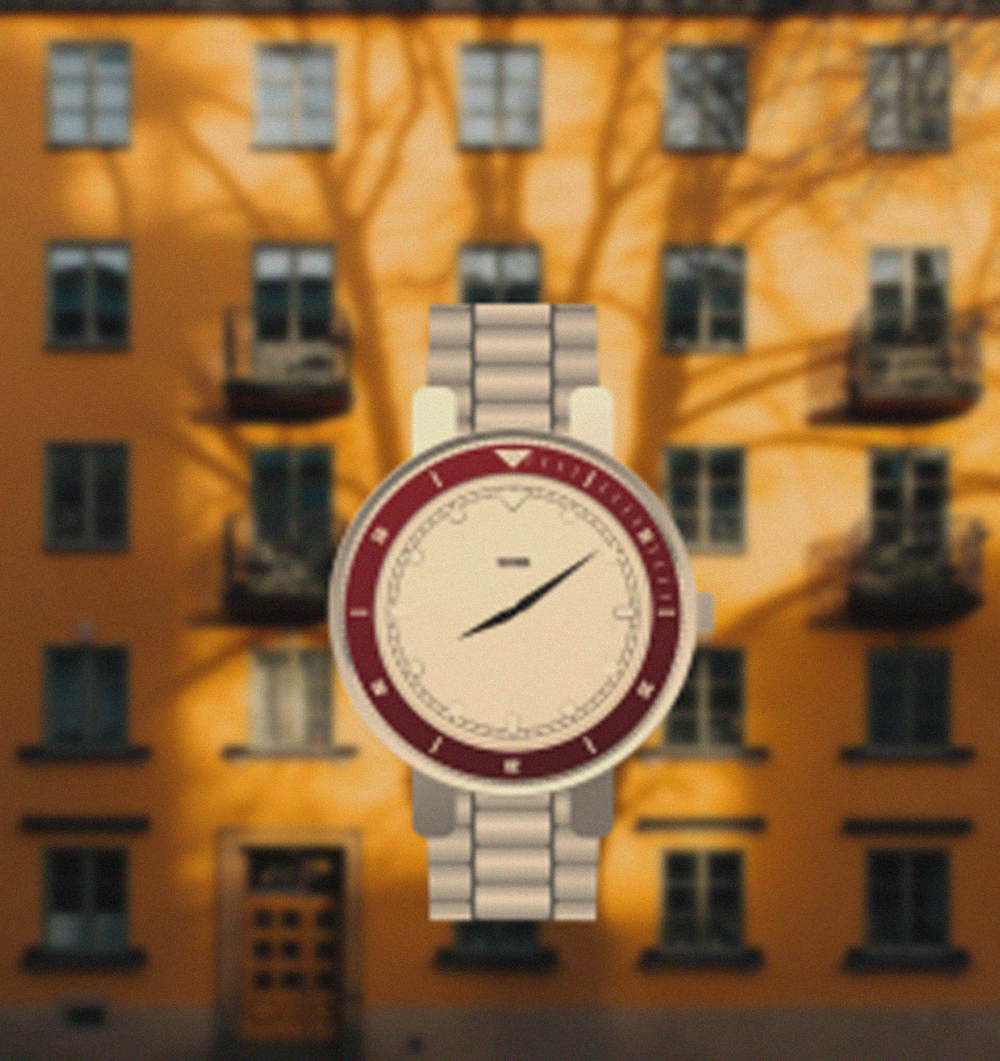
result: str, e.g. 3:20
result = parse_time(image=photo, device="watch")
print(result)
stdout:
8:09
